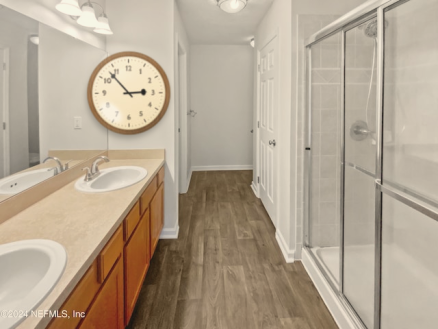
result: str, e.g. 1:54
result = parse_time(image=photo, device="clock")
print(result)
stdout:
2:53
